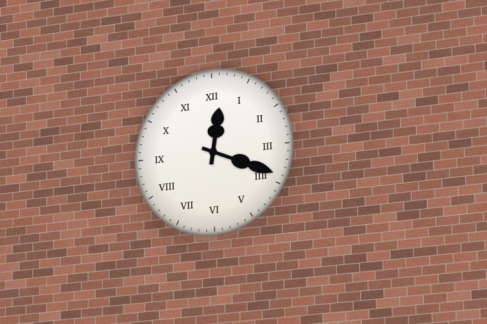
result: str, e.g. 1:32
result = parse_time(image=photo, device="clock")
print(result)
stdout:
12:19
